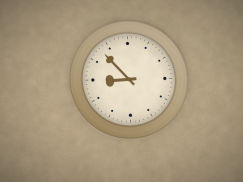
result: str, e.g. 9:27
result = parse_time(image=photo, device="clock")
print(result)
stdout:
8:53
